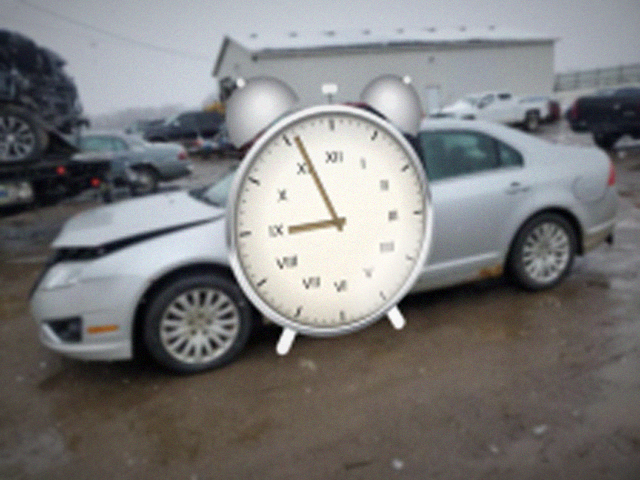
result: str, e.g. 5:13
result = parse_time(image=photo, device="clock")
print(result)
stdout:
8:56
